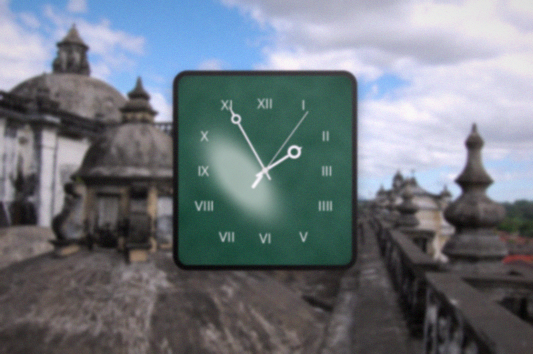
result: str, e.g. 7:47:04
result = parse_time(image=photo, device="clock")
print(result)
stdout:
1:55:06
